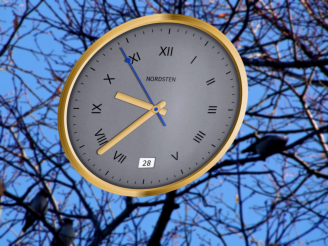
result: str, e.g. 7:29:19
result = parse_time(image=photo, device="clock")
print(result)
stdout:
9:37:54
